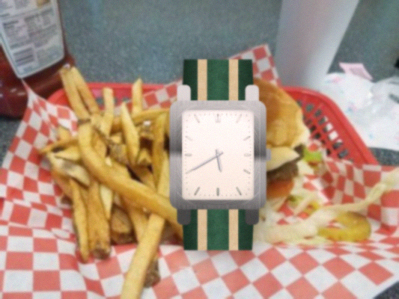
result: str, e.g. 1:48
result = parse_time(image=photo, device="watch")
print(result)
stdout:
5:40
